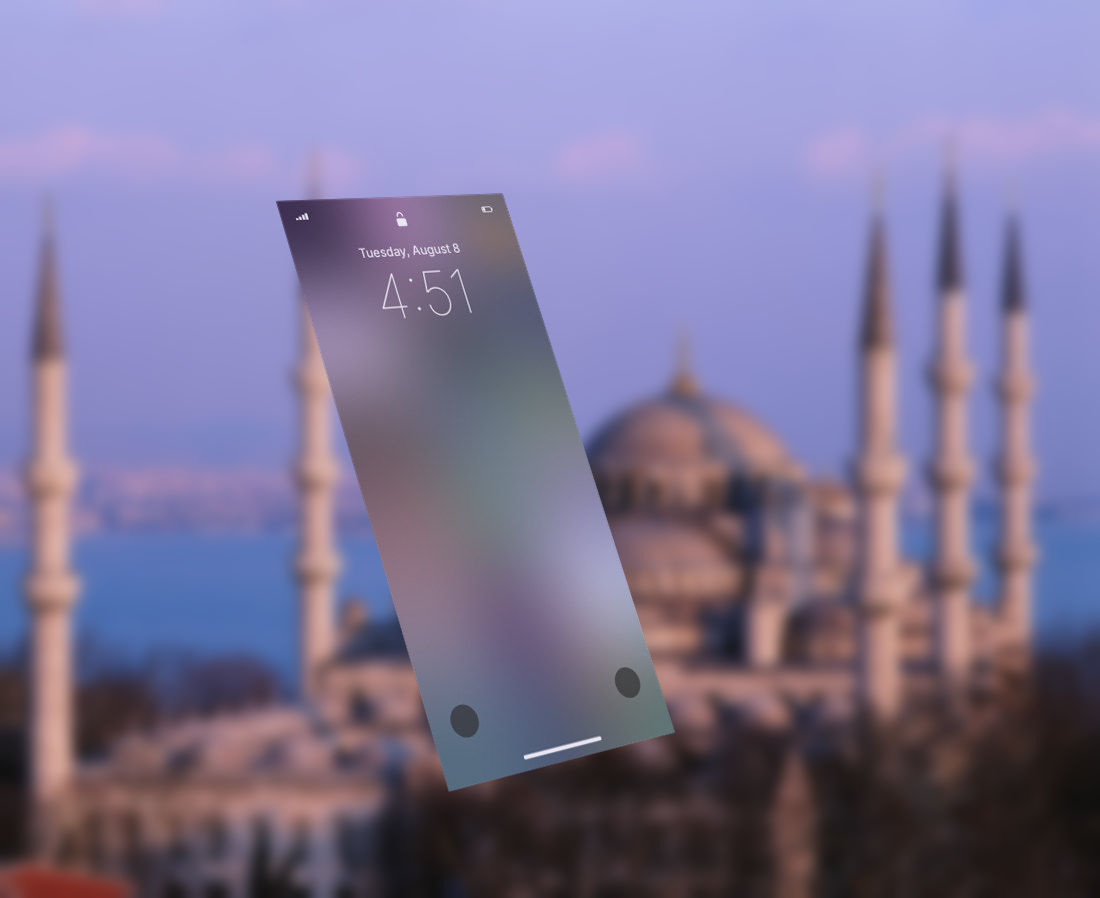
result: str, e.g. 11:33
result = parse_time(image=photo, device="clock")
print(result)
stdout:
4:51
